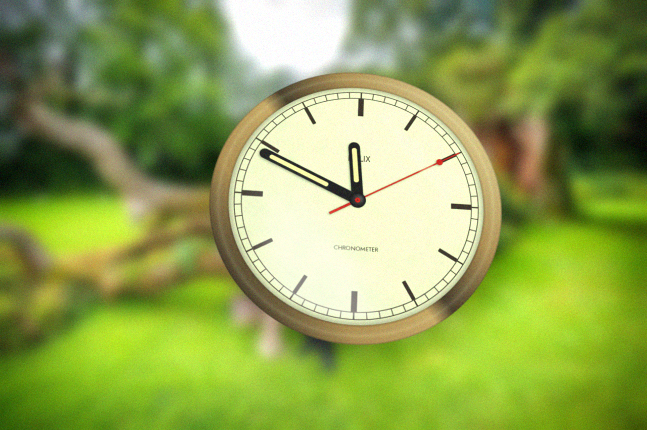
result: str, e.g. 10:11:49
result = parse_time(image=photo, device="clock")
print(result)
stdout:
11:49:10
